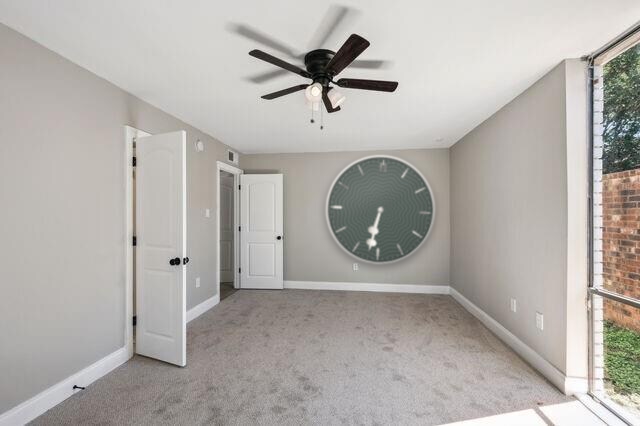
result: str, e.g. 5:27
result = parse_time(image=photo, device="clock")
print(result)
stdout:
6:32
